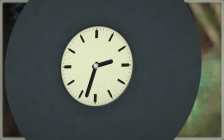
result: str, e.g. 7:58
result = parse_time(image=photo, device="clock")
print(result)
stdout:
2:33
